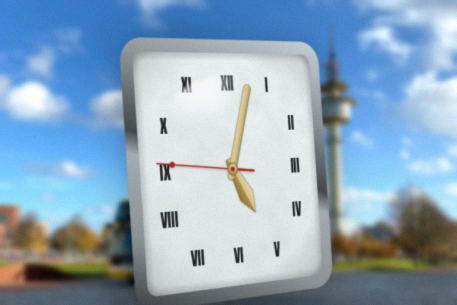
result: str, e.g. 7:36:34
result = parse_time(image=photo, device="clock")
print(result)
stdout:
5:02:46
